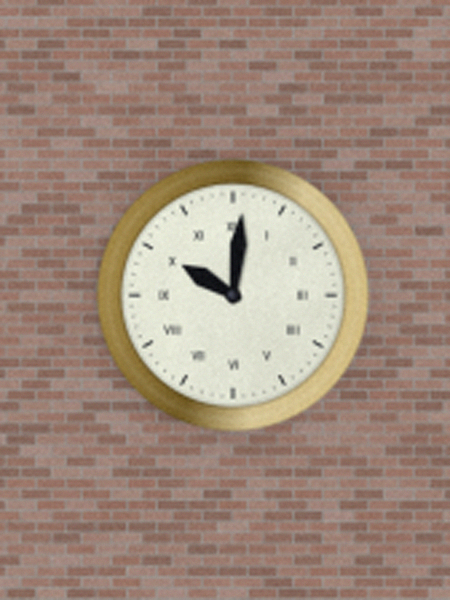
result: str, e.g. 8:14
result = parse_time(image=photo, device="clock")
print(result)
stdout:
10:01
